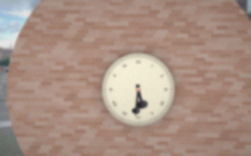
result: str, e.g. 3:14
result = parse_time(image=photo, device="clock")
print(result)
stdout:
5:31
